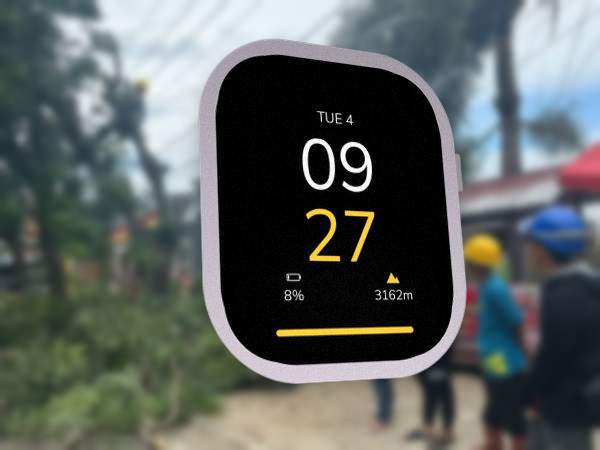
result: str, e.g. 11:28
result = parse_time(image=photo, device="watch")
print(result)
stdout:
9:27
